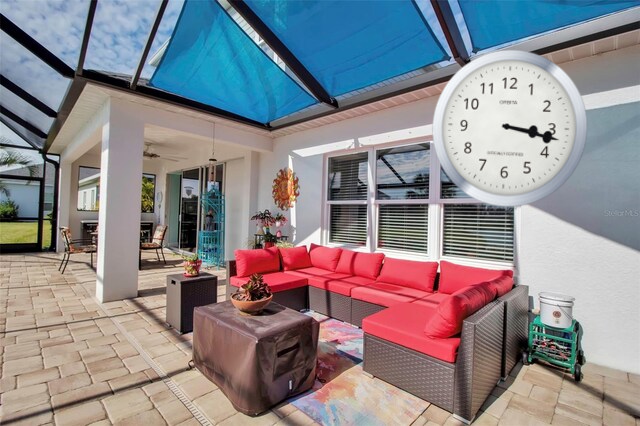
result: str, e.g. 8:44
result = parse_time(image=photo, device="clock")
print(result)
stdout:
3:17
